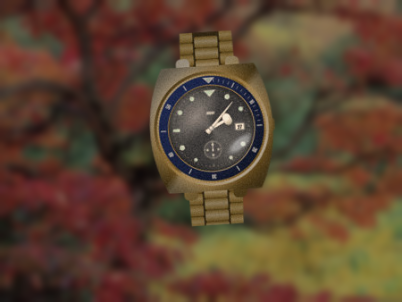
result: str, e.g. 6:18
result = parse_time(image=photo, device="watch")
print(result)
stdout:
2:07
